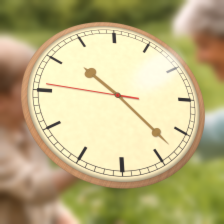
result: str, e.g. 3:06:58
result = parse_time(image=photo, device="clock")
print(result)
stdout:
10:22:46
